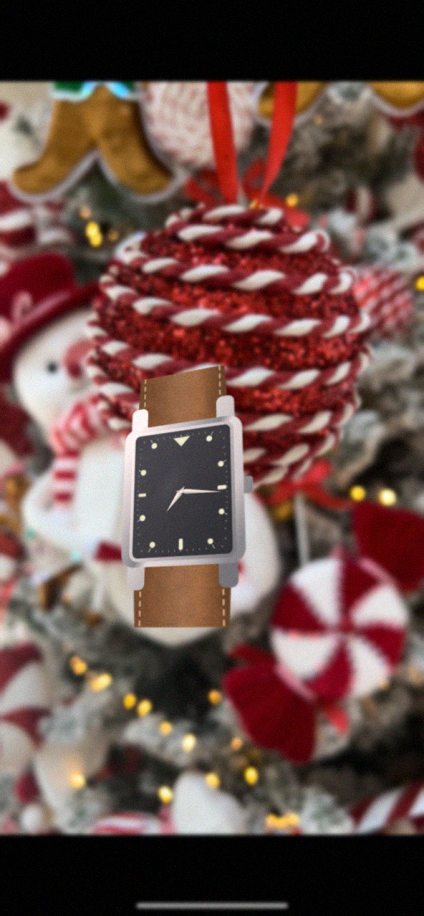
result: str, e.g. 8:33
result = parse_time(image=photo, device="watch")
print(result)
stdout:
7:16
